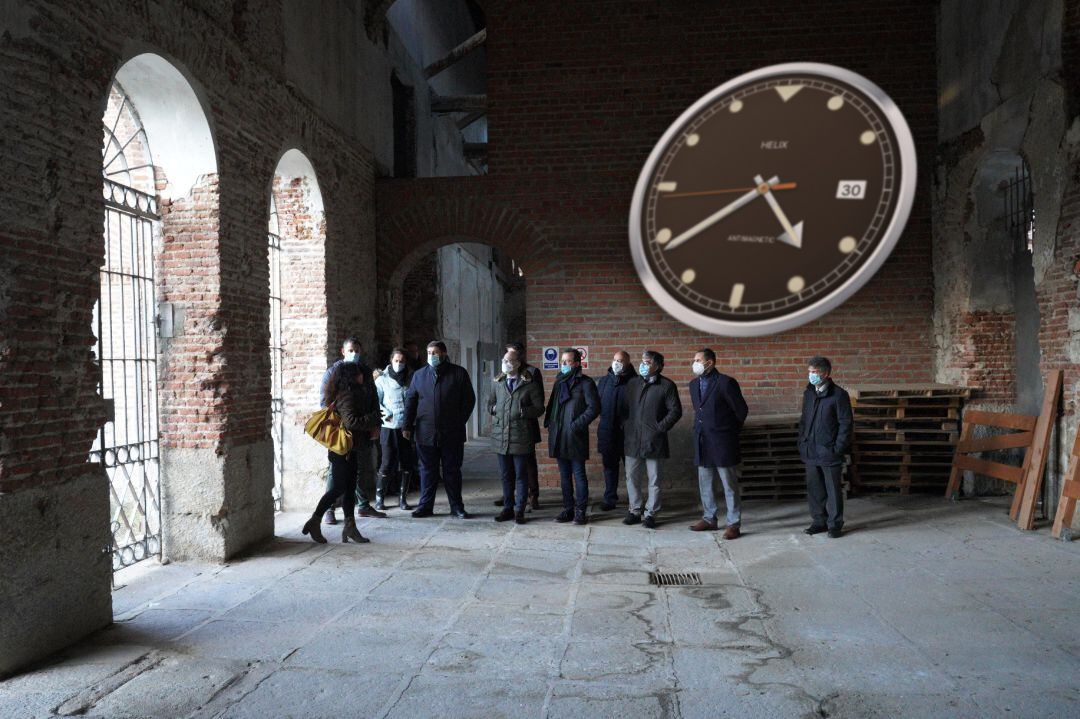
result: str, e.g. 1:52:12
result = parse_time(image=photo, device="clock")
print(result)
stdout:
4:38:44
